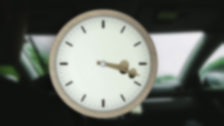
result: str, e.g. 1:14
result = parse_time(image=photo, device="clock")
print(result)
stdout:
3:18
